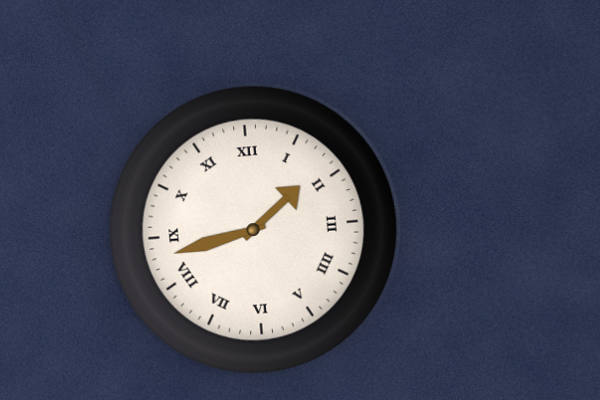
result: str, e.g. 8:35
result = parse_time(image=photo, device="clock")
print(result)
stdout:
1:43
